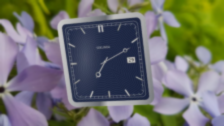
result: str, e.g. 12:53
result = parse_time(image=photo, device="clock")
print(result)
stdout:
7:11
